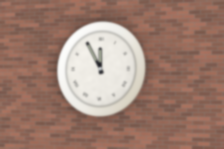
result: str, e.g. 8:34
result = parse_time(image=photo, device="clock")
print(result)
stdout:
11:55
